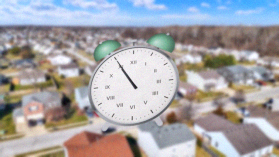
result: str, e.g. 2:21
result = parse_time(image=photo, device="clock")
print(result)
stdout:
10:55
